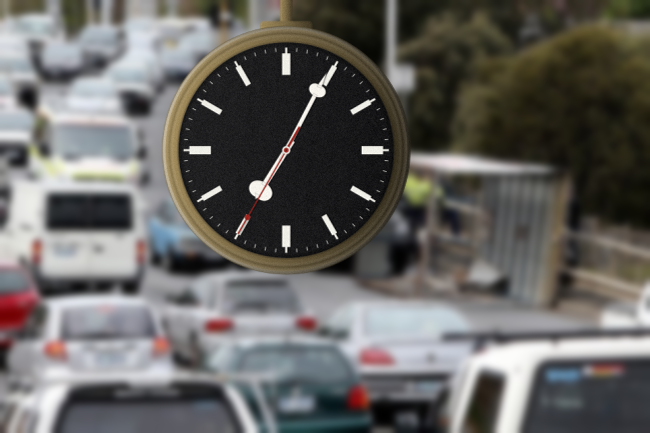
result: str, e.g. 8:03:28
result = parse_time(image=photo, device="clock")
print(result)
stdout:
7:04:35
